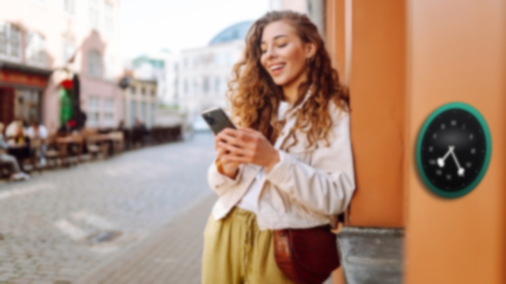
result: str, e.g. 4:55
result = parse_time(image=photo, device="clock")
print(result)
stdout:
7:24
